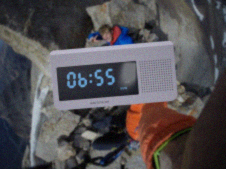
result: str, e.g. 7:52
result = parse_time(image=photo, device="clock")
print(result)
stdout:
6:55
